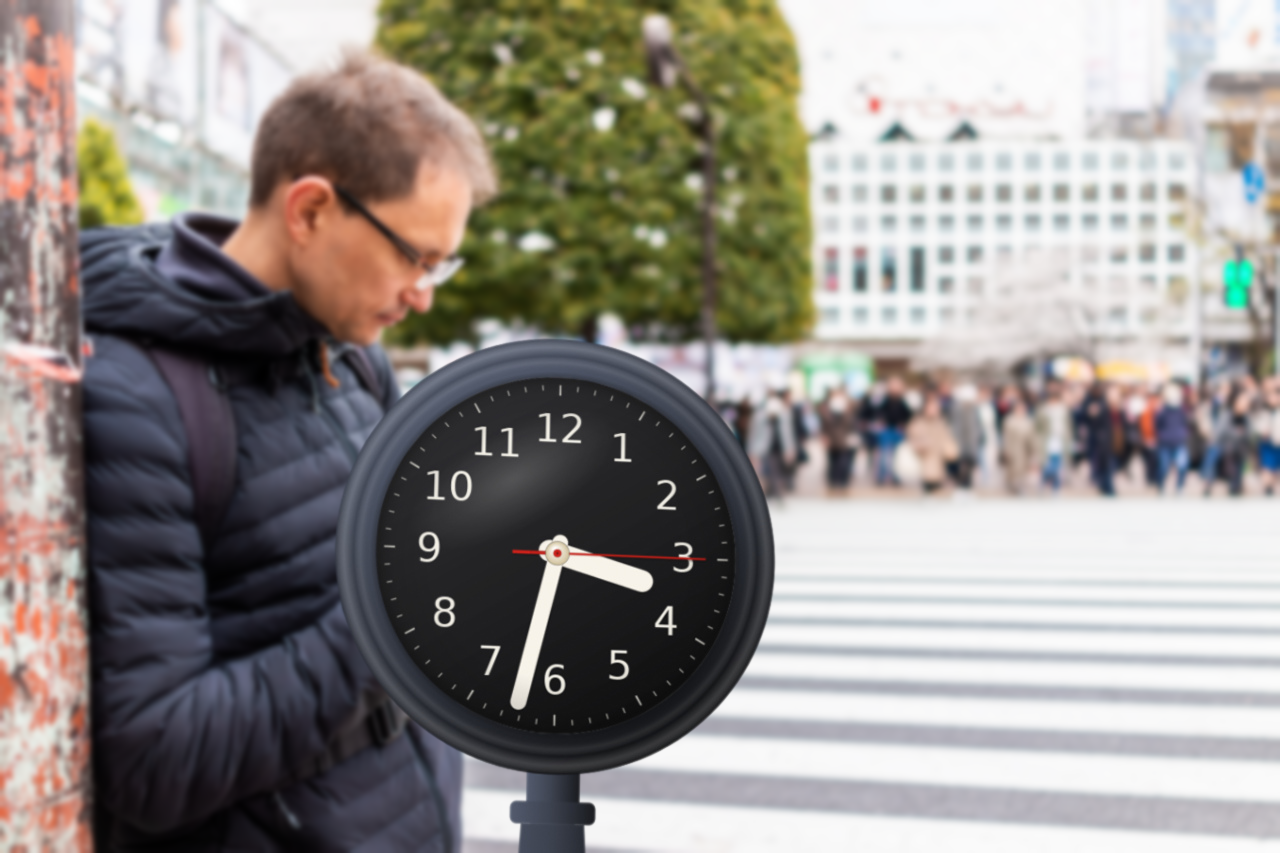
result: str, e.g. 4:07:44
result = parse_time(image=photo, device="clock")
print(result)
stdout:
3:32:15
